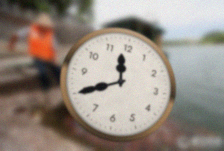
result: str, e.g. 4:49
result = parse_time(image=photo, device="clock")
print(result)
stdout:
11:40
